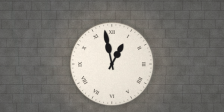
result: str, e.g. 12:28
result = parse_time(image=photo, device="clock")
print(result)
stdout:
12:58
